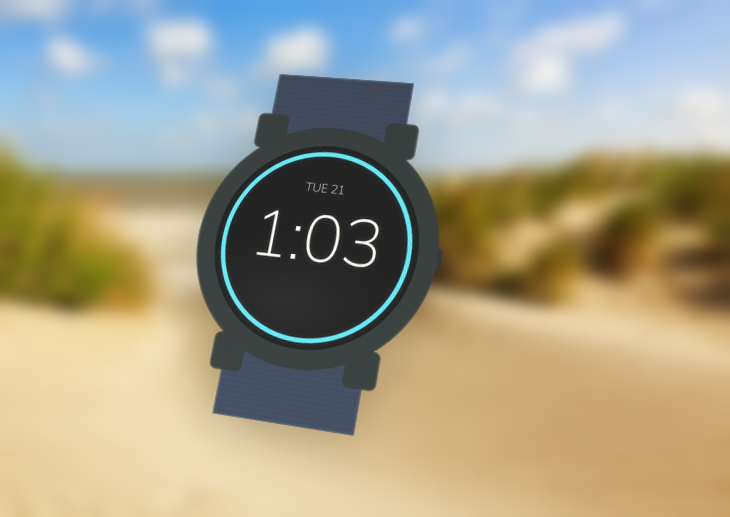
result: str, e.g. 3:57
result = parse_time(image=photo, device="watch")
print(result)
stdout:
1:03
